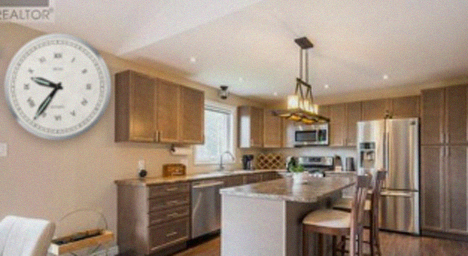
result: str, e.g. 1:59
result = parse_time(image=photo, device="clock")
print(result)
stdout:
9:36
